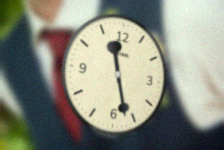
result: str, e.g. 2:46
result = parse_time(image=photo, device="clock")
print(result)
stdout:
11:27
